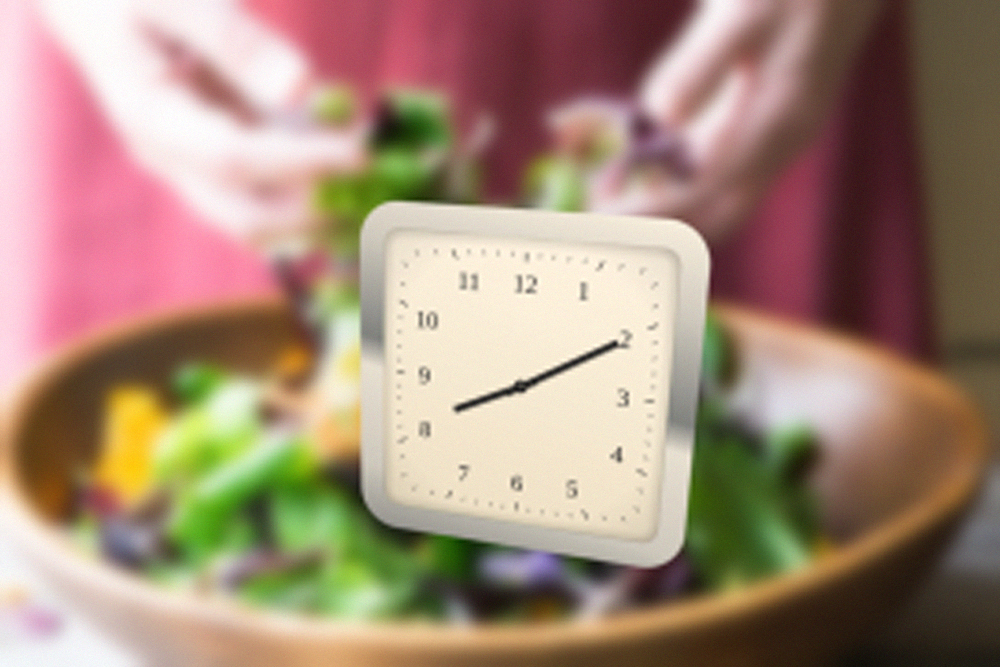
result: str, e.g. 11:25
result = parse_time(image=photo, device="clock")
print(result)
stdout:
8:10
